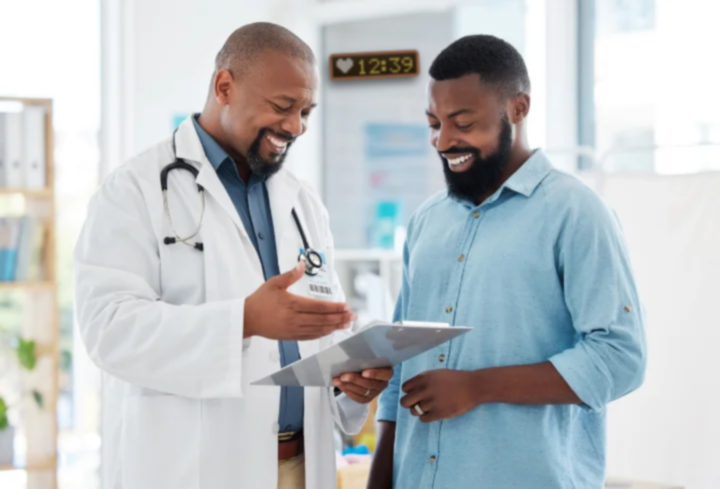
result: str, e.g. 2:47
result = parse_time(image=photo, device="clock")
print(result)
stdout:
12:39
